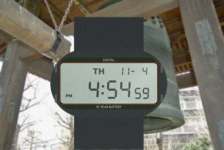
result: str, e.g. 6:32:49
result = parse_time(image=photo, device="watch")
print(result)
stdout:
4:54:59
